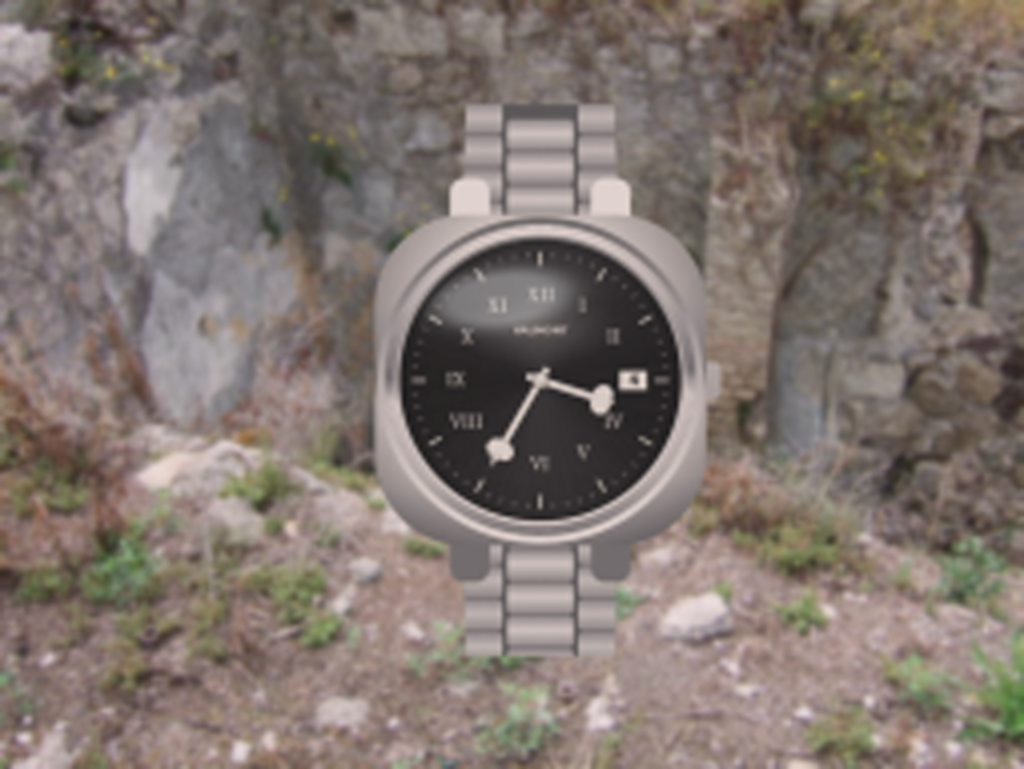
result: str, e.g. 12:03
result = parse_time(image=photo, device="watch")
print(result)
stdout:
3:35
